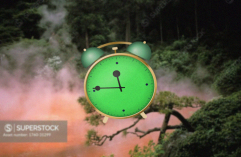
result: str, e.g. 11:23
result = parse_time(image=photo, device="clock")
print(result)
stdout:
11:46
